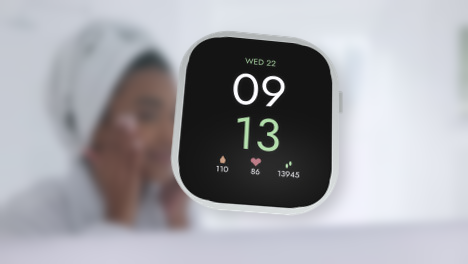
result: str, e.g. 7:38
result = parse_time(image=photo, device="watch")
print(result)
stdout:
9:13
